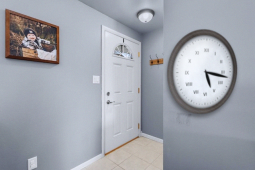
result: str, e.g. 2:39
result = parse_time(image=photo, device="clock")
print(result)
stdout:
5:17
